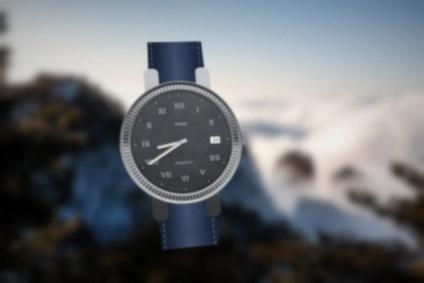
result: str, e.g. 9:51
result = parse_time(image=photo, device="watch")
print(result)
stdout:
8:40
